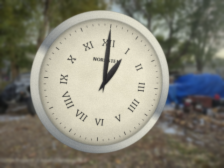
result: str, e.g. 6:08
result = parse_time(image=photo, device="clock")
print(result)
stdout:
1:00
